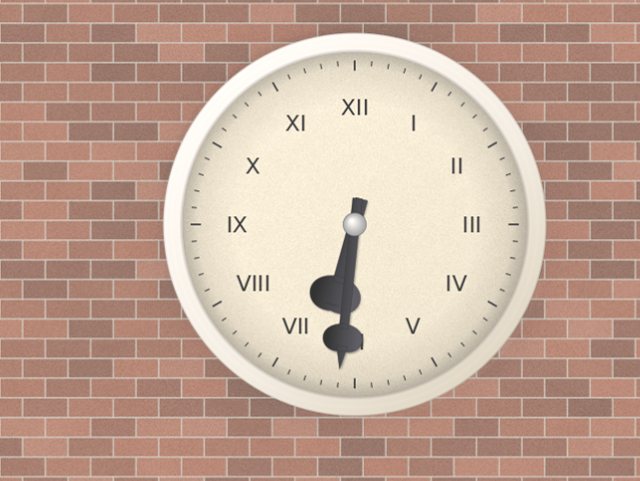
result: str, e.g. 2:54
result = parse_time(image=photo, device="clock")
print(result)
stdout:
6:31
